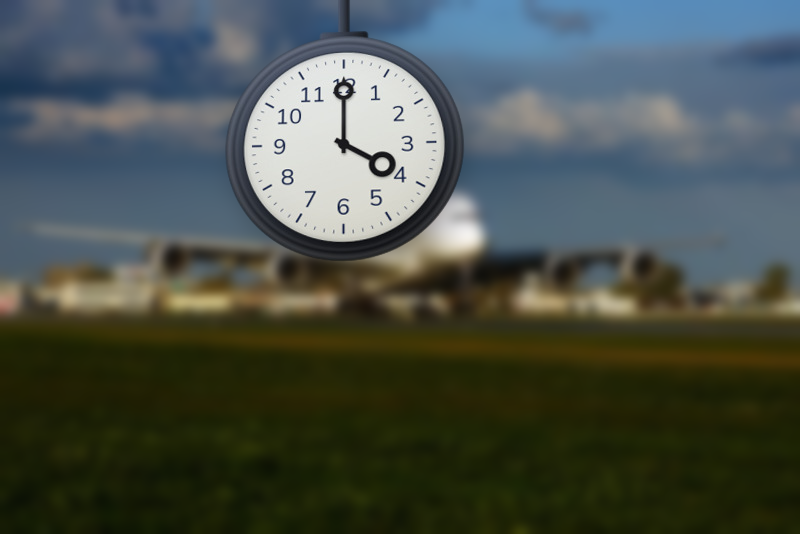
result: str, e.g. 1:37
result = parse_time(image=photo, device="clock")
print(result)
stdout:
4:00
